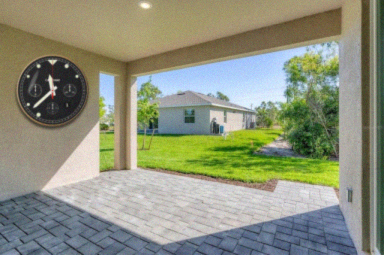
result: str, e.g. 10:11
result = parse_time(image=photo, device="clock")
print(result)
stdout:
11:38
